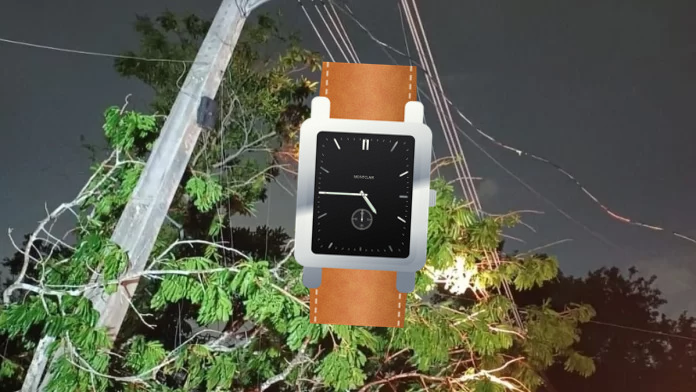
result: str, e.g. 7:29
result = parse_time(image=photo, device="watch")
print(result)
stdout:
4:45
